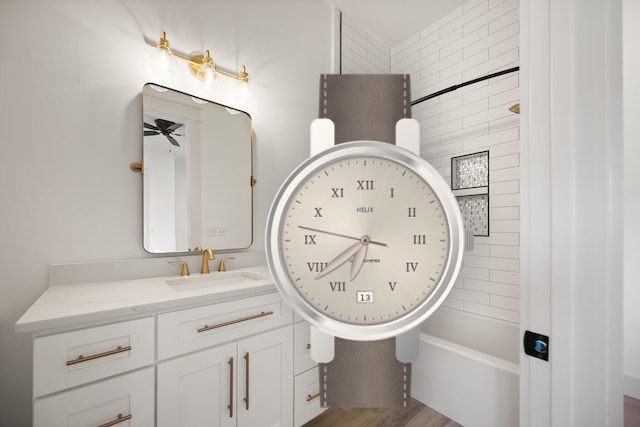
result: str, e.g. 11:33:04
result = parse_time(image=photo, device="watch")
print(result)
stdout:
6:38:47
